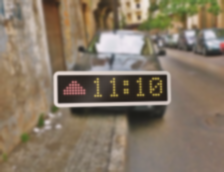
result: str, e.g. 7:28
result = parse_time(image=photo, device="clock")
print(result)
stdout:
11:10
